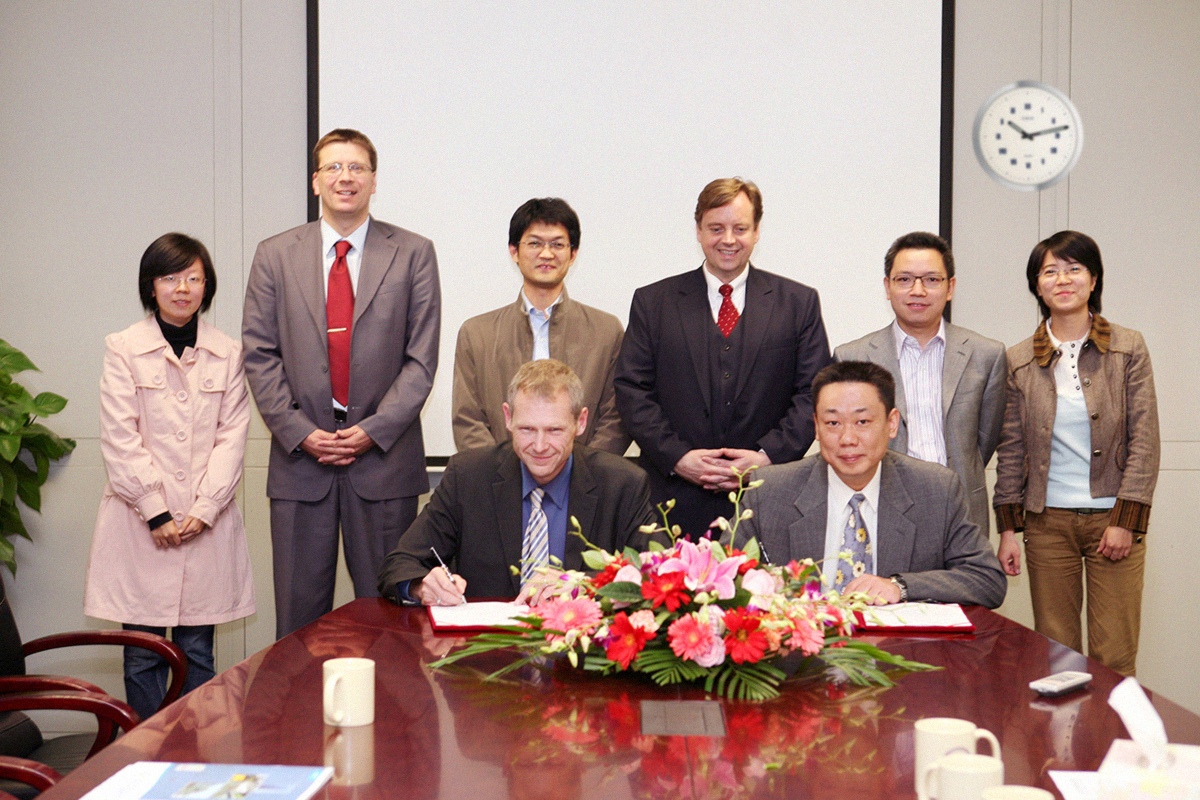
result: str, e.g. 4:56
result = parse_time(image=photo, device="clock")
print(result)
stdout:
10:13
